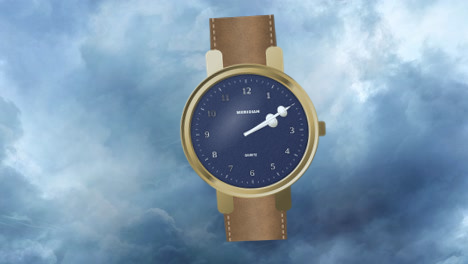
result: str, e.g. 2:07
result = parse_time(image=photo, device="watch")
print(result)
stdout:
2:10
